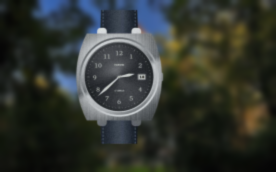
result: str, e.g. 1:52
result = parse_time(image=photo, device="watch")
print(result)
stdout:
2:38
